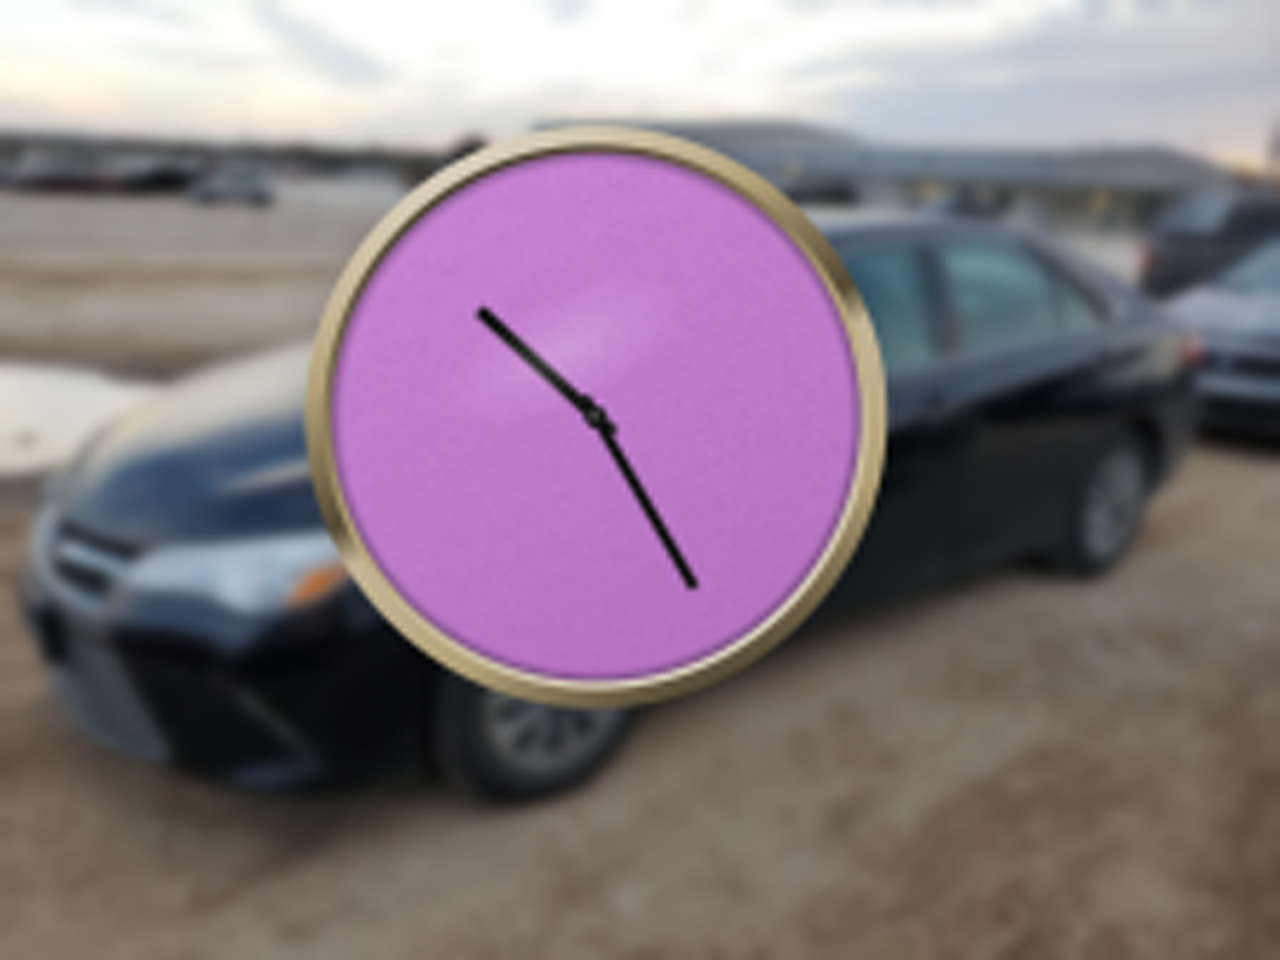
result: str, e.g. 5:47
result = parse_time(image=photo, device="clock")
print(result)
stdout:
10:25
